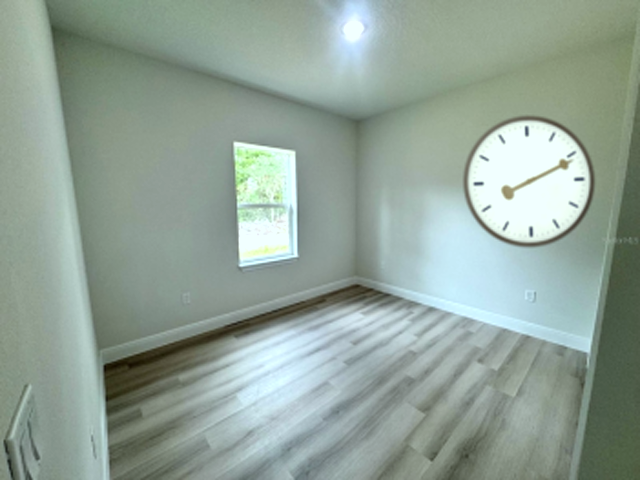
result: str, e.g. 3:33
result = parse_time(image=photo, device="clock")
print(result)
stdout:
8:11
